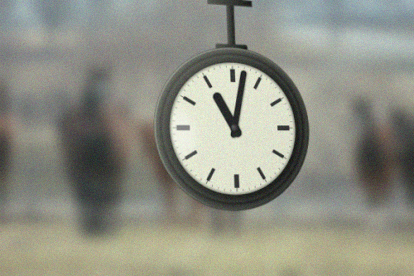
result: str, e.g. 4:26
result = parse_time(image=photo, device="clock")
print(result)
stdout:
11:02
